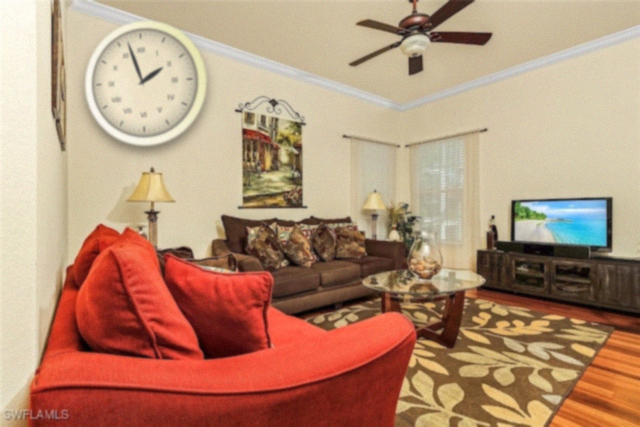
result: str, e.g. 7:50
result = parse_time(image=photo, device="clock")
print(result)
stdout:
1:57
